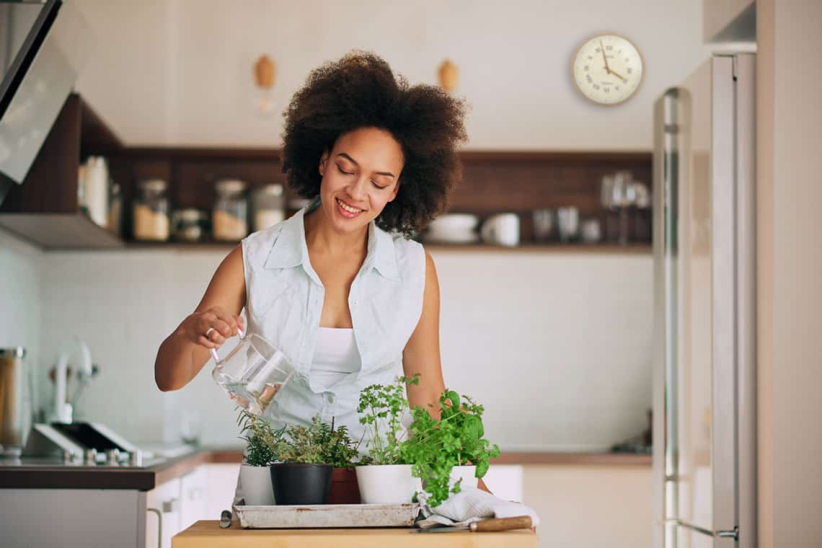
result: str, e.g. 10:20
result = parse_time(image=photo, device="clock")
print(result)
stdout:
3:57
